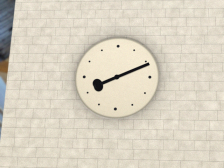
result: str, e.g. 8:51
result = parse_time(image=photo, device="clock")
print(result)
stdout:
8:11
